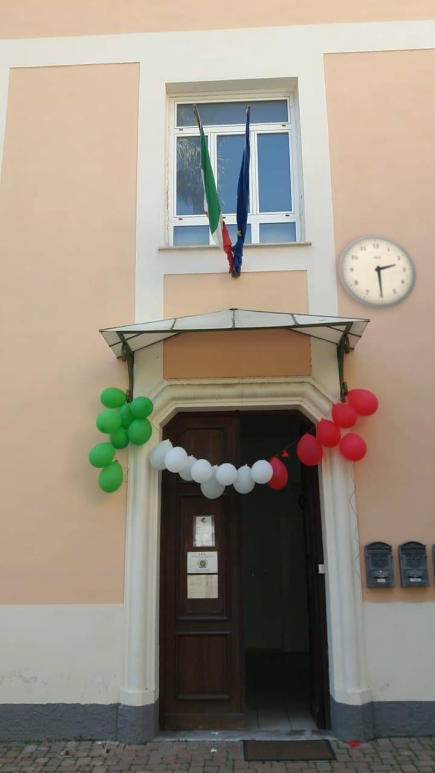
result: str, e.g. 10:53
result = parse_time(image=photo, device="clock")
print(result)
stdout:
2:30
